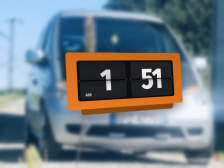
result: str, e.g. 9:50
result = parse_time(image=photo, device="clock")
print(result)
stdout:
1:51
